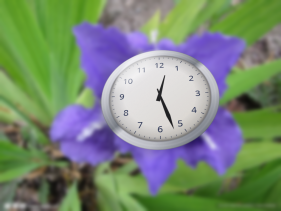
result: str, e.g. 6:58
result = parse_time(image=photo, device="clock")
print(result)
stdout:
12:27
